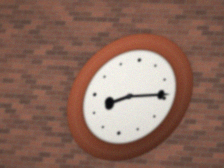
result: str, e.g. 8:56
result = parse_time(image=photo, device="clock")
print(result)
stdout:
8:14
